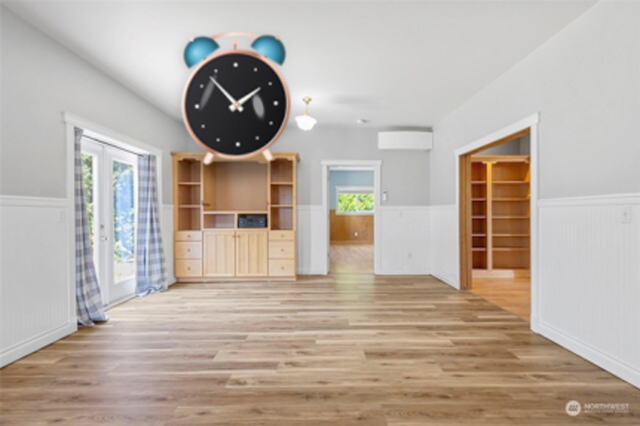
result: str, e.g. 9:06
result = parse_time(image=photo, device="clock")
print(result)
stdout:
1:53
